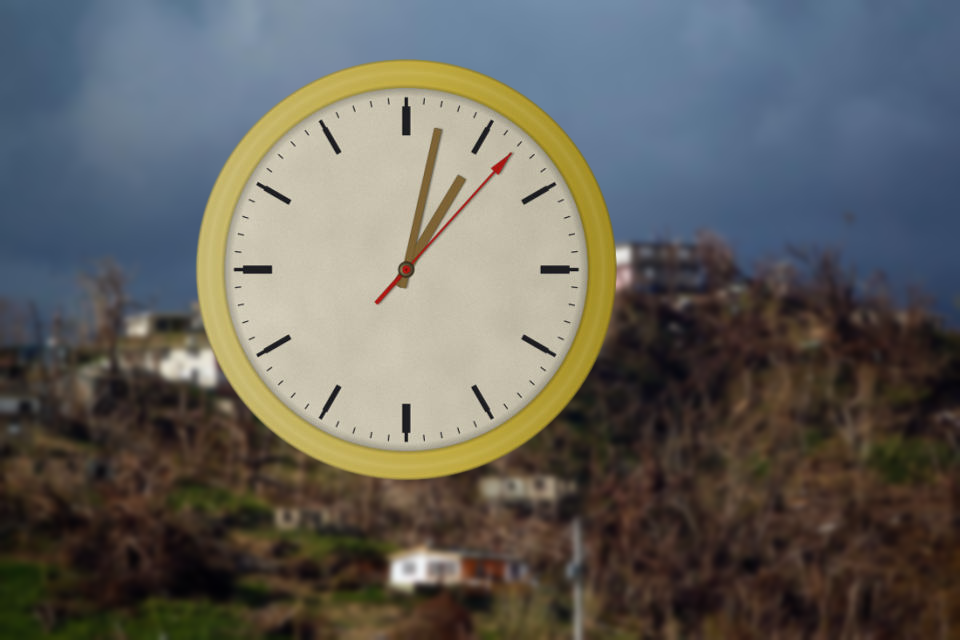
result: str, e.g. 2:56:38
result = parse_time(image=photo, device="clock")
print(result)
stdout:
1:02:07
